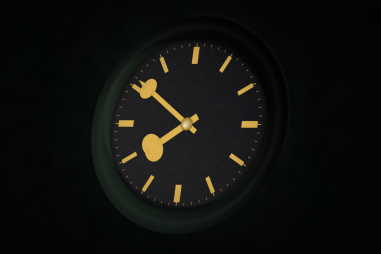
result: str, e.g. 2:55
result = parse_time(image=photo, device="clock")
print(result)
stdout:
7:51
